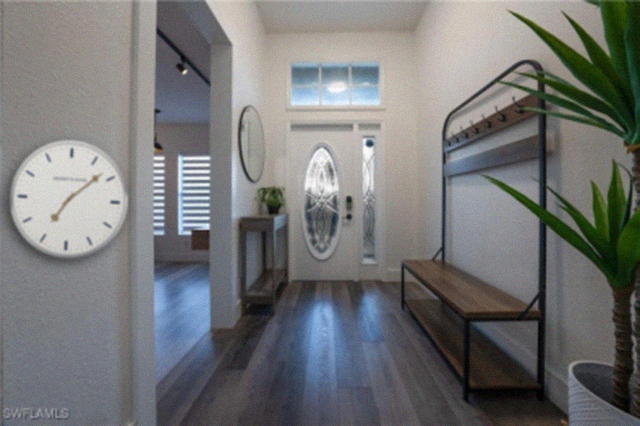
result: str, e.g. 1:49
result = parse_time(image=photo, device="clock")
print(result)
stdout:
7:08
